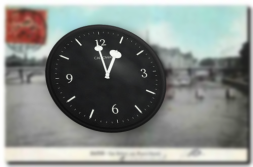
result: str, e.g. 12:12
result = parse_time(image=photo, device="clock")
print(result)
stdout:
12:59
